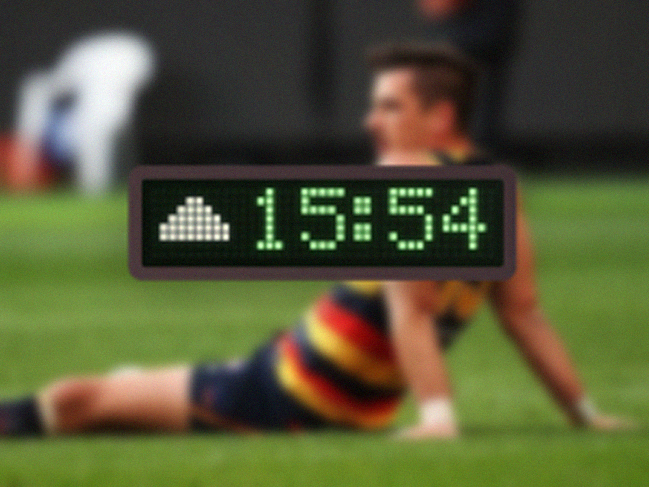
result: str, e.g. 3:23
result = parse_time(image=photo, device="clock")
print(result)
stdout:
15:54
